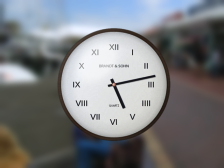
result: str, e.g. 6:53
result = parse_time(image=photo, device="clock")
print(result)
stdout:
5:13
